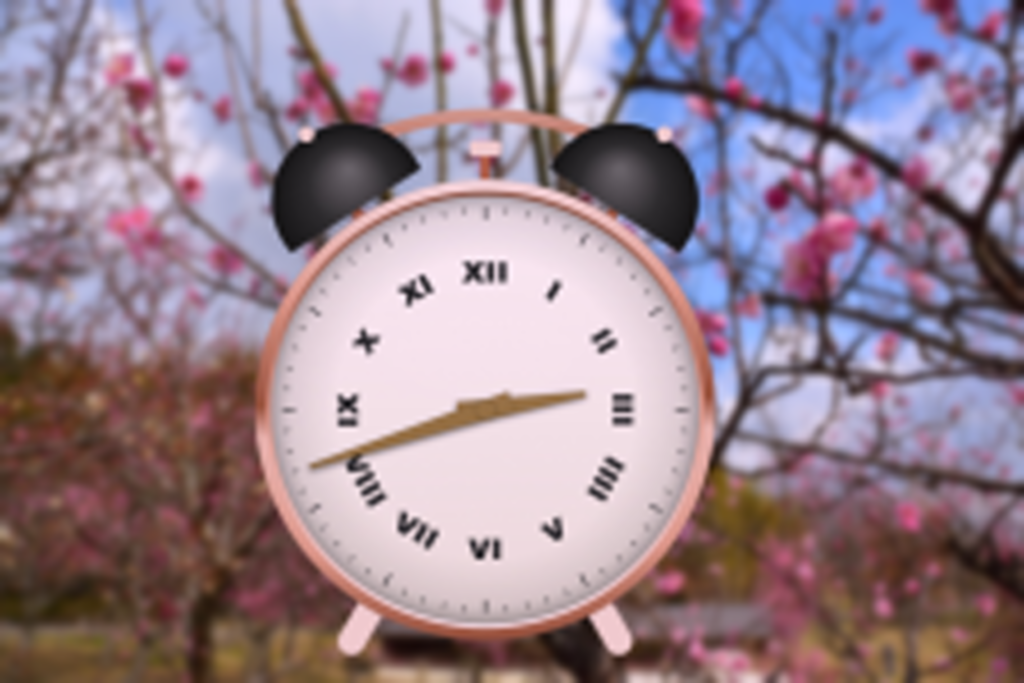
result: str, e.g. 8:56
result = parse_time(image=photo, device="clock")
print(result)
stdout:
2:42
